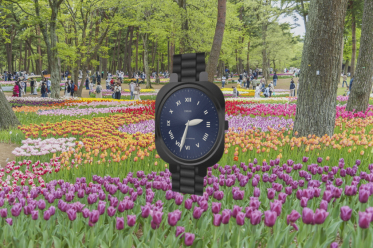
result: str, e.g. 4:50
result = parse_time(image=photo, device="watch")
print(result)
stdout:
2:33
